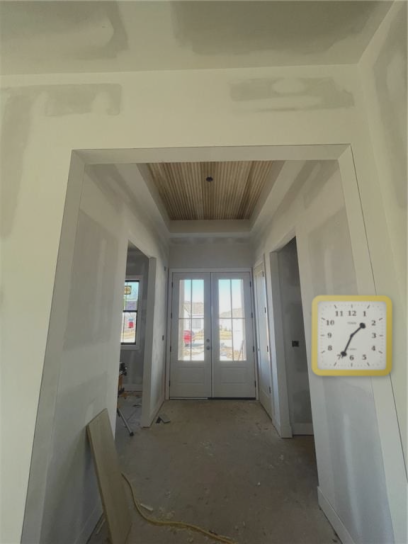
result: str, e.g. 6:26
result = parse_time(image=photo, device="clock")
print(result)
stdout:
1:34
